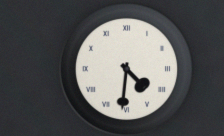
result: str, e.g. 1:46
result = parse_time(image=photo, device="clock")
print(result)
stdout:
4:31
